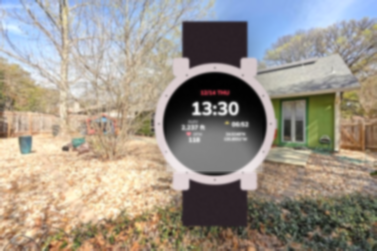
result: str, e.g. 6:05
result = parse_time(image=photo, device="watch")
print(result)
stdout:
13:30
